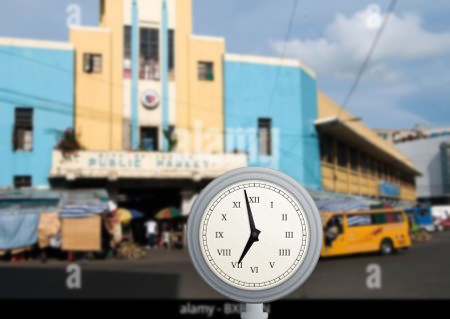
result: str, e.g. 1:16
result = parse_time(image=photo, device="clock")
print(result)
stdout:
6:58
